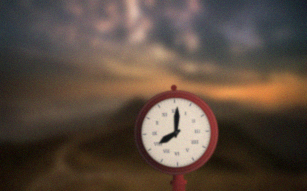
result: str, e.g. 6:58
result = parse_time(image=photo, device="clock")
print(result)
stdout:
8:01
